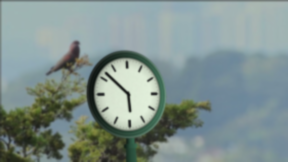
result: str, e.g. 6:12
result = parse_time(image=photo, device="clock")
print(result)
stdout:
5:52
